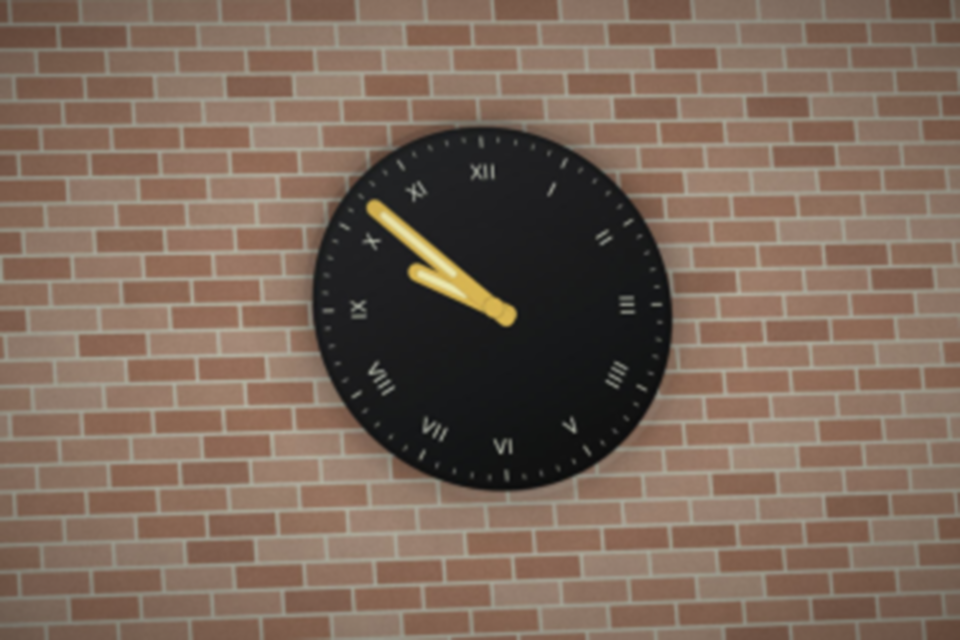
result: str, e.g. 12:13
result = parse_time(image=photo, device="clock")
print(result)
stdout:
9:52
